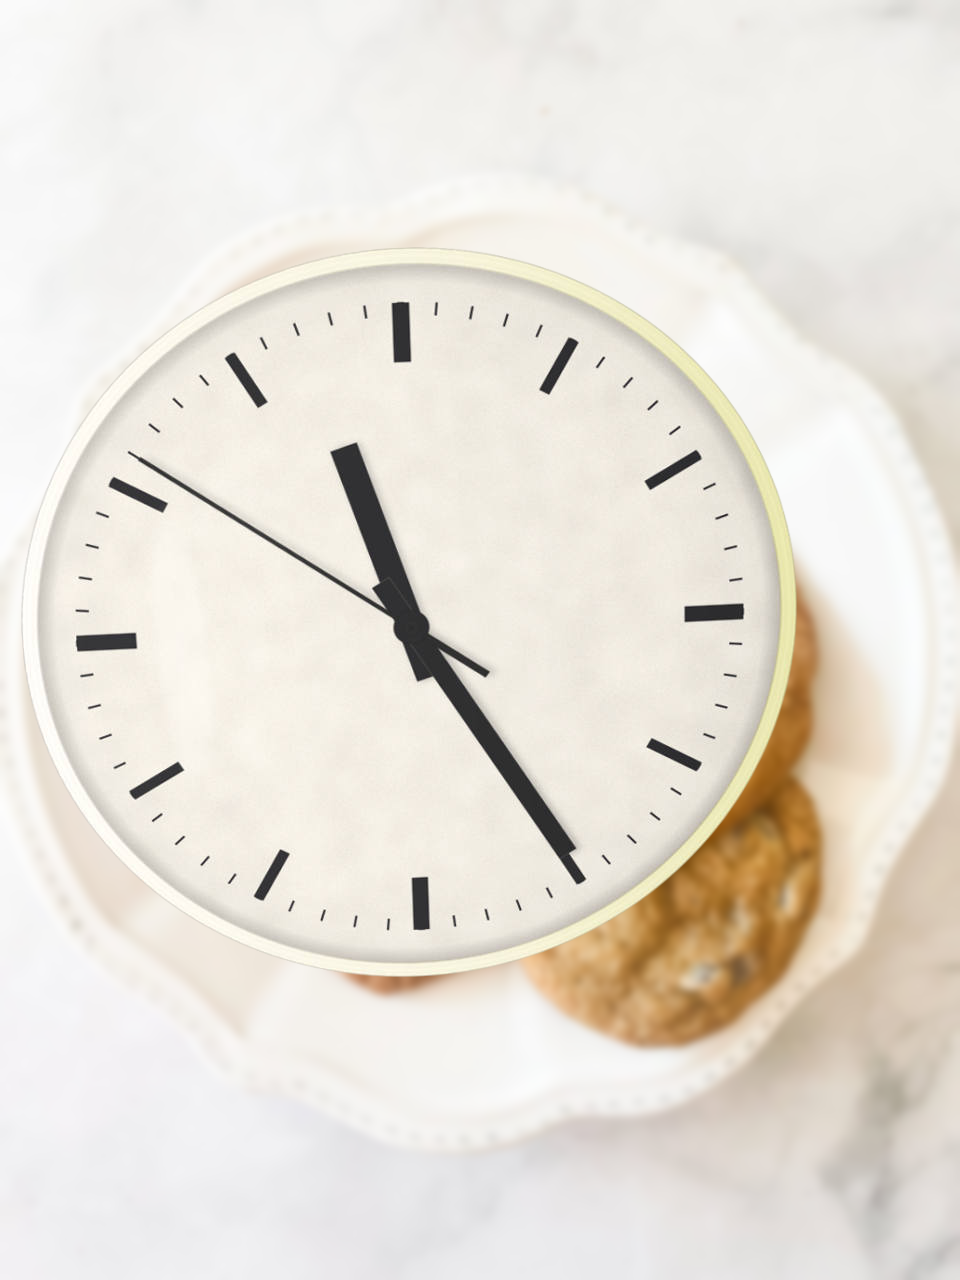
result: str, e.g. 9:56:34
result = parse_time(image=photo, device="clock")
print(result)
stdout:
11:24:51
